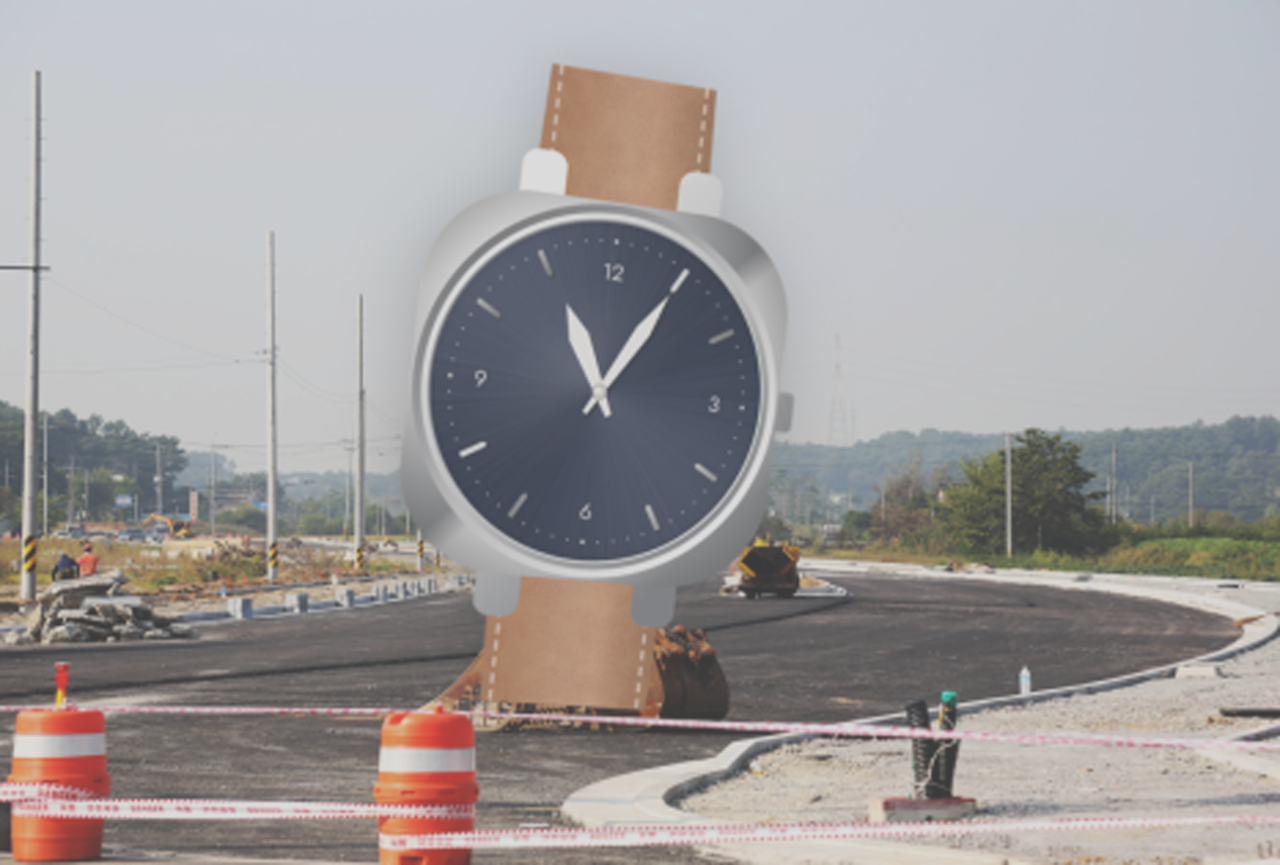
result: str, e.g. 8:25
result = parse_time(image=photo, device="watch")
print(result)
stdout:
11:05
